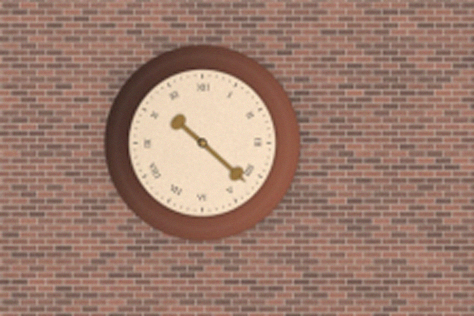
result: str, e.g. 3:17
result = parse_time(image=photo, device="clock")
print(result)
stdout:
10:22
